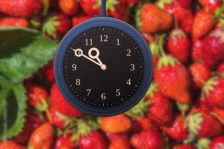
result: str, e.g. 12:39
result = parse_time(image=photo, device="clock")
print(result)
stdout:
10:50
